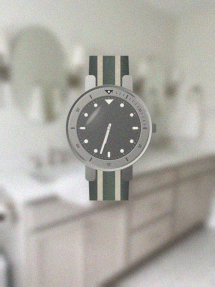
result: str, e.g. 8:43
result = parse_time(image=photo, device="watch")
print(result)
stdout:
6:33
